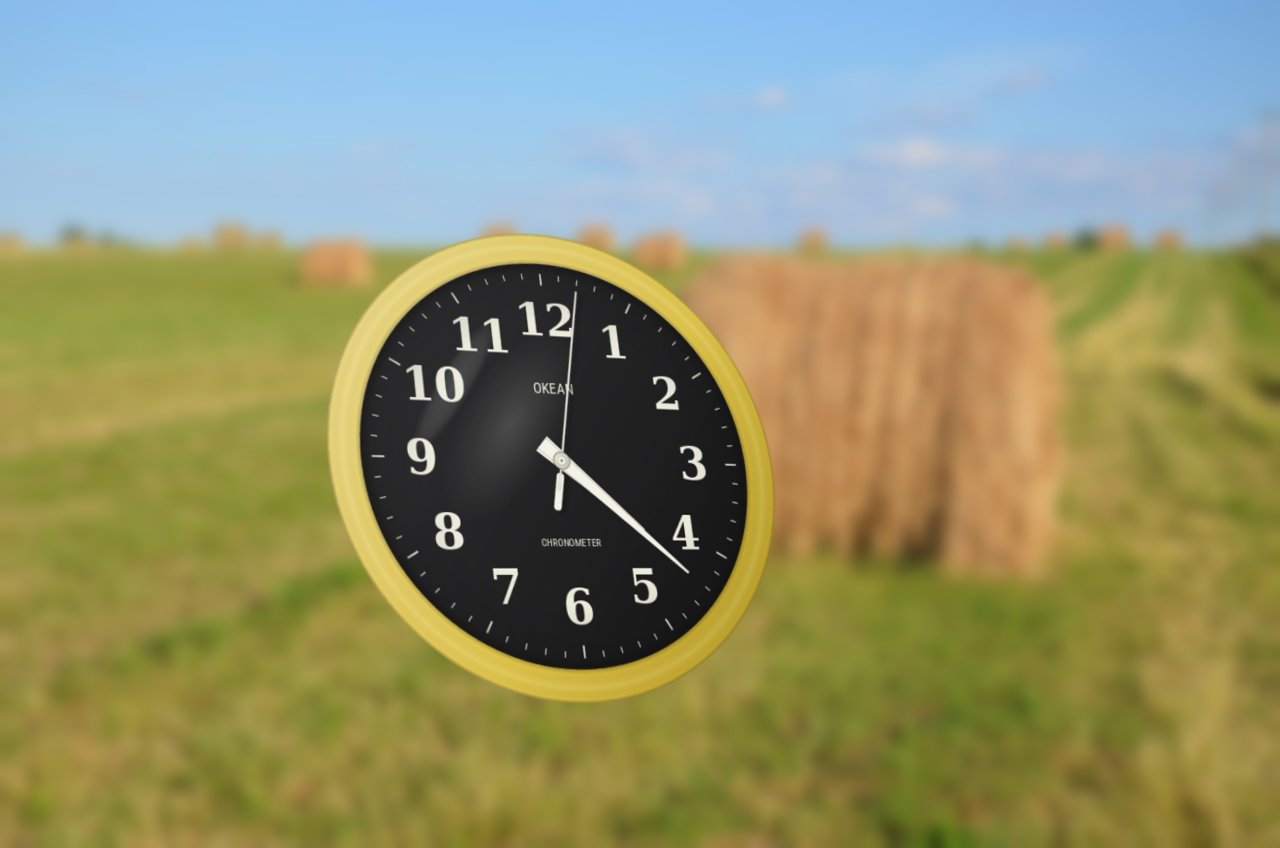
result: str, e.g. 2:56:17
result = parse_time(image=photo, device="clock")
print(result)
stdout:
4:22:02
